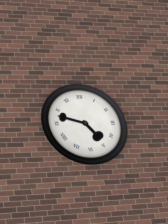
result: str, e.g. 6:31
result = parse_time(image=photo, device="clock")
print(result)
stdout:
4:48
